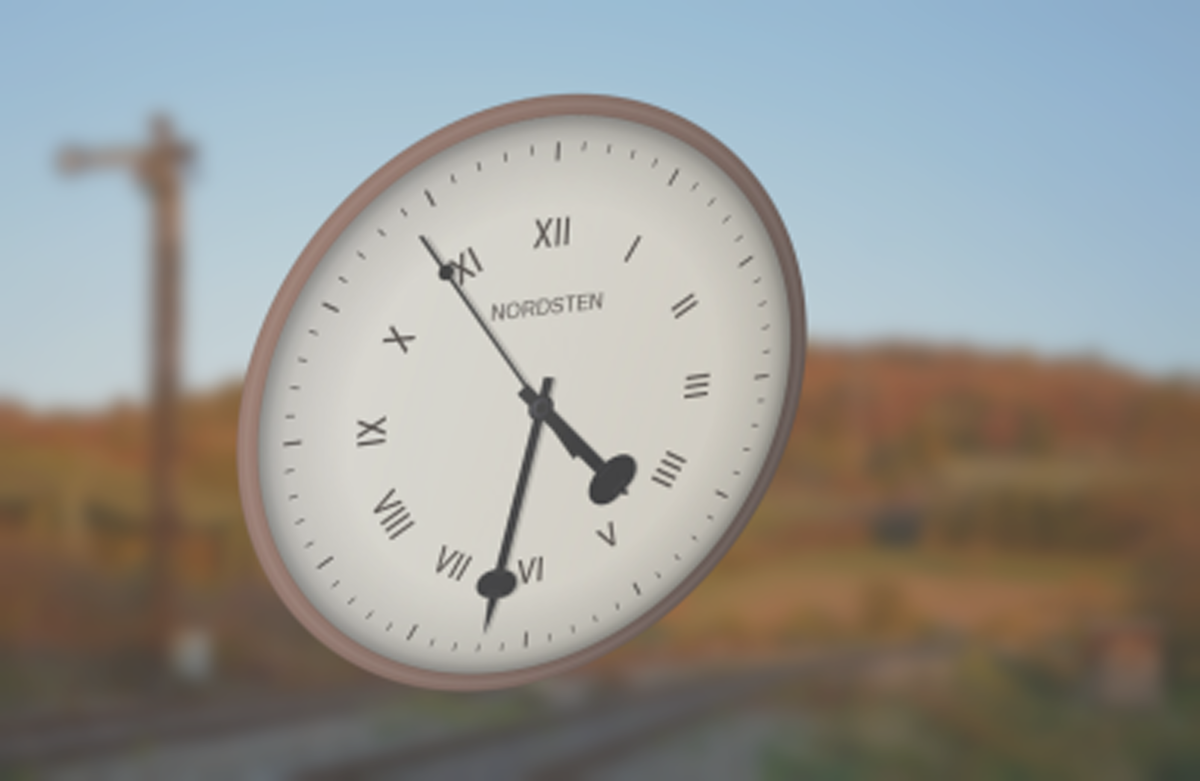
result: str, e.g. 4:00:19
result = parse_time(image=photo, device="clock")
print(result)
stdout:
4:31:54
